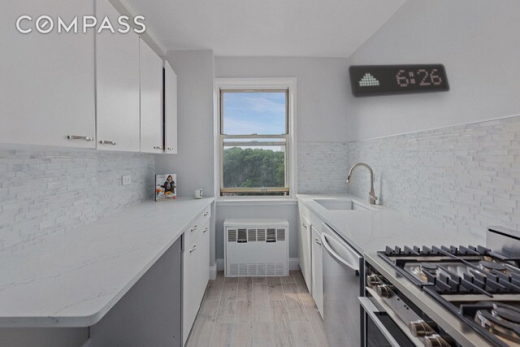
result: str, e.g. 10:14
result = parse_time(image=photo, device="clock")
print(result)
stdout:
6:26
